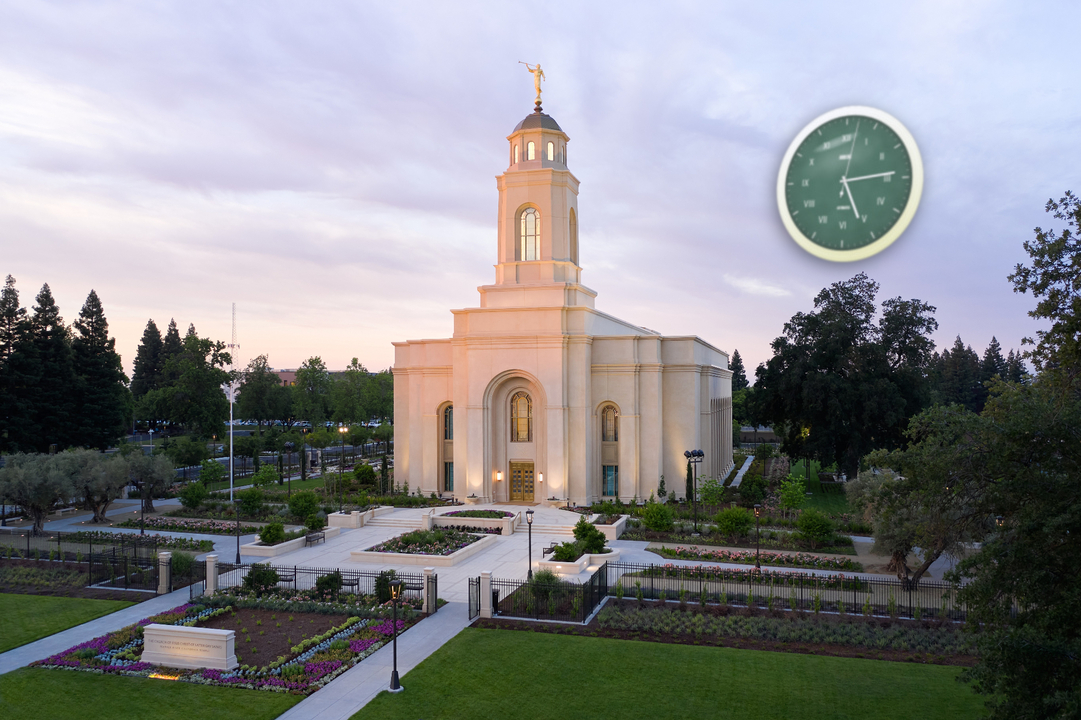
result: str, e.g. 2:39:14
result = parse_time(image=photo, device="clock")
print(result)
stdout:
5:14:02
